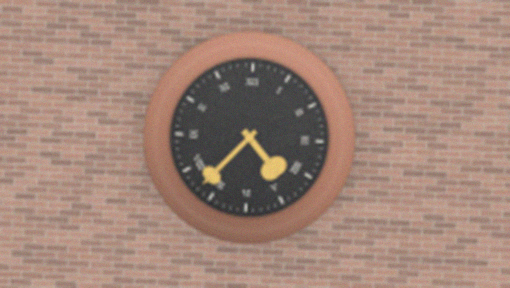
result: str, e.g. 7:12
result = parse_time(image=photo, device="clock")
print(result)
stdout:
4:37
